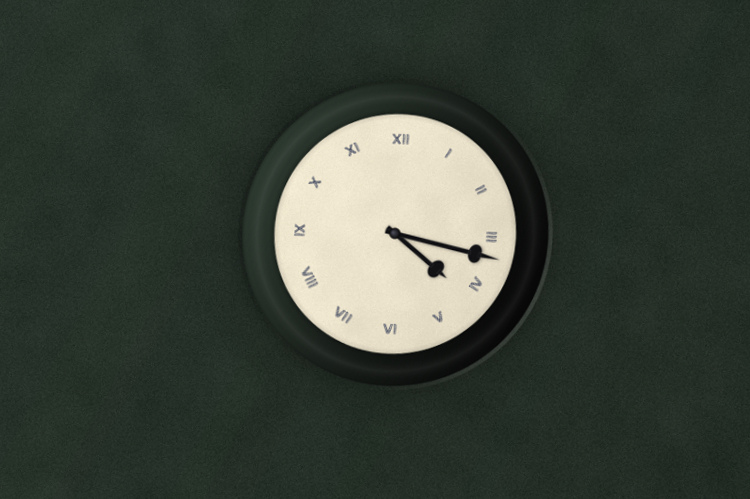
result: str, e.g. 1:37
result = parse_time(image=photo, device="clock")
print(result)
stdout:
4:17
